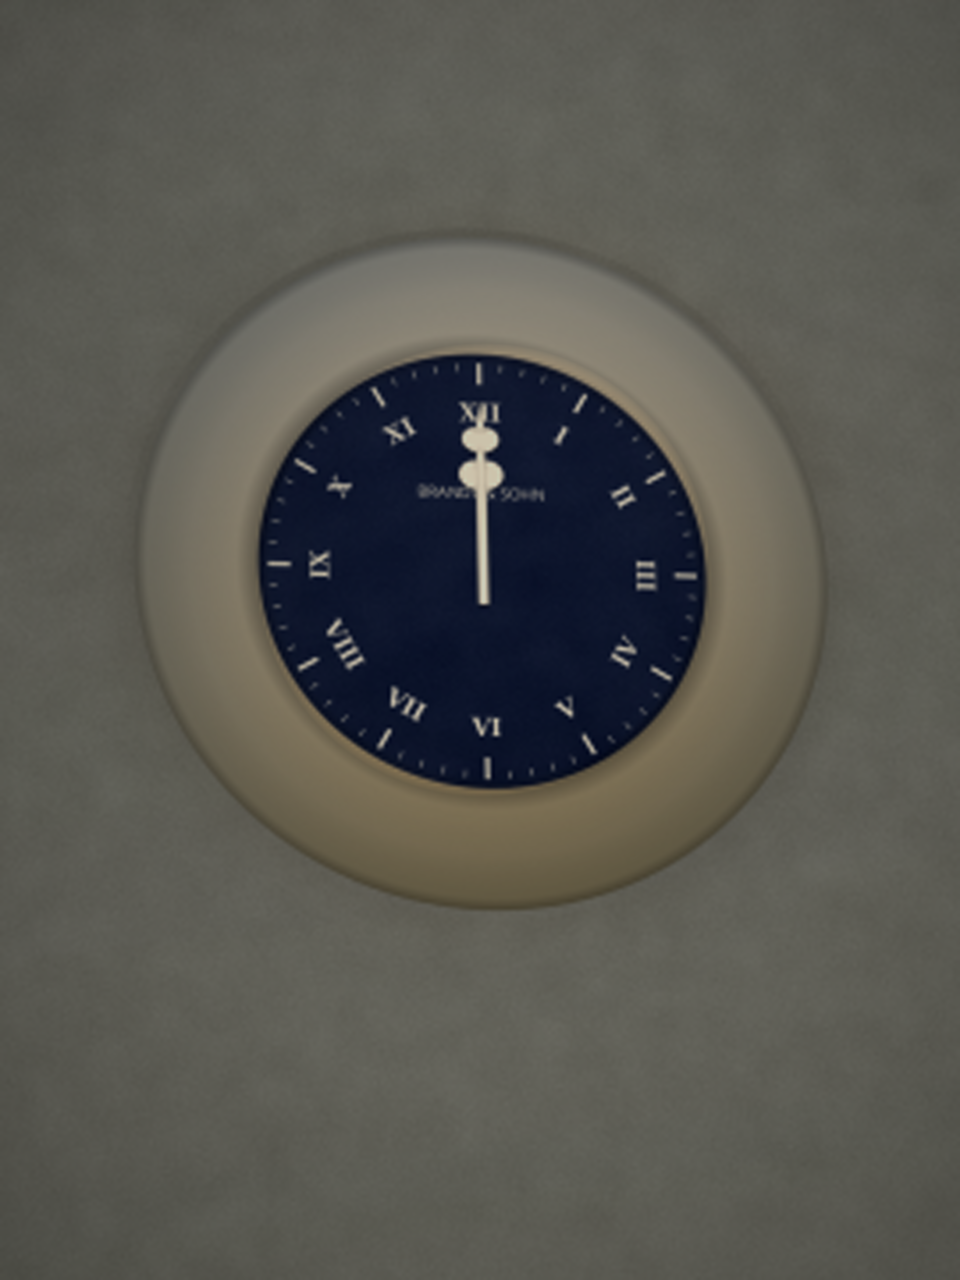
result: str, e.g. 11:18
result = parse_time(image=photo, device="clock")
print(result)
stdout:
12:00
